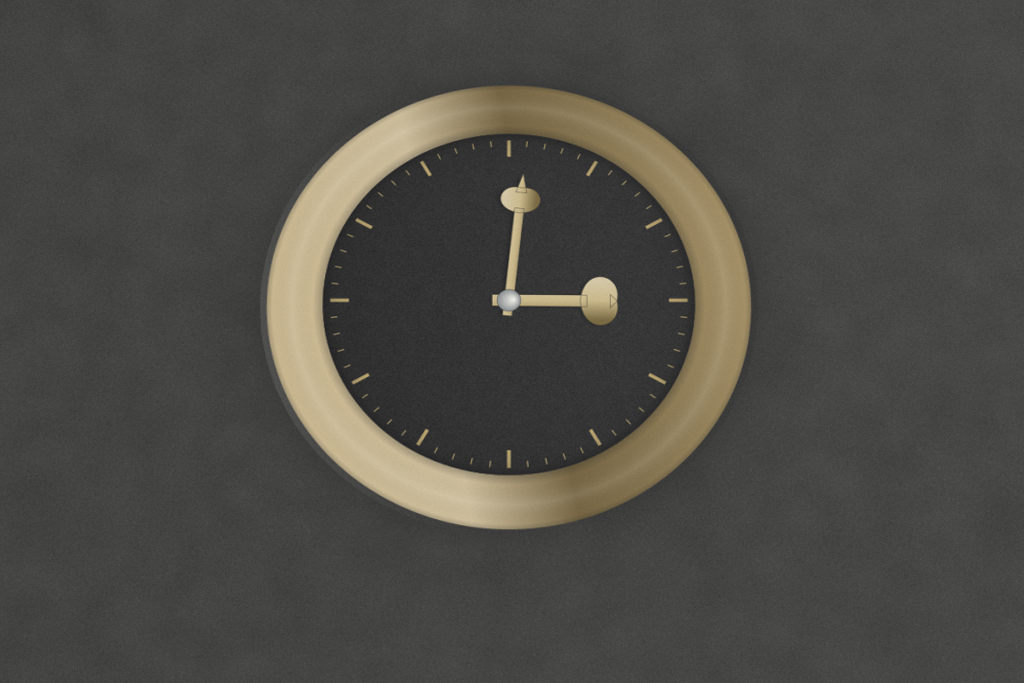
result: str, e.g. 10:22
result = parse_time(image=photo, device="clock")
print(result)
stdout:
3:01
